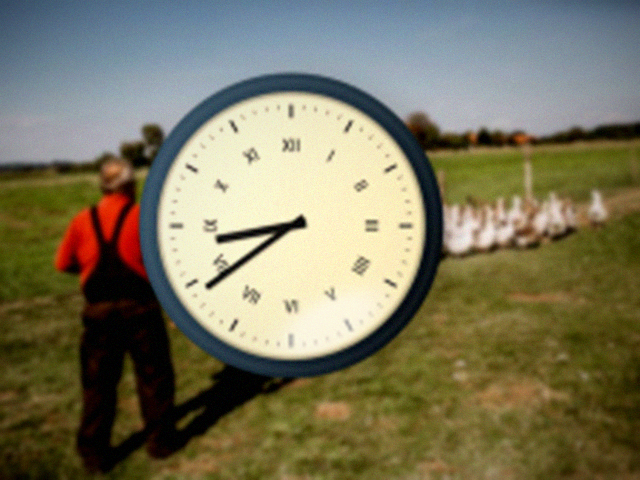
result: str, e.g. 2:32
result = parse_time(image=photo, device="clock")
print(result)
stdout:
8:39
